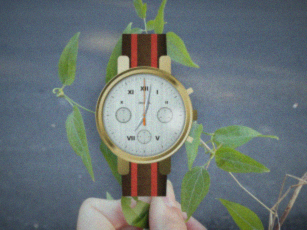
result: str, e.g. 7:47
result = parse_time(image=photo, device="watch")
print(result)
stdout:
7:02
